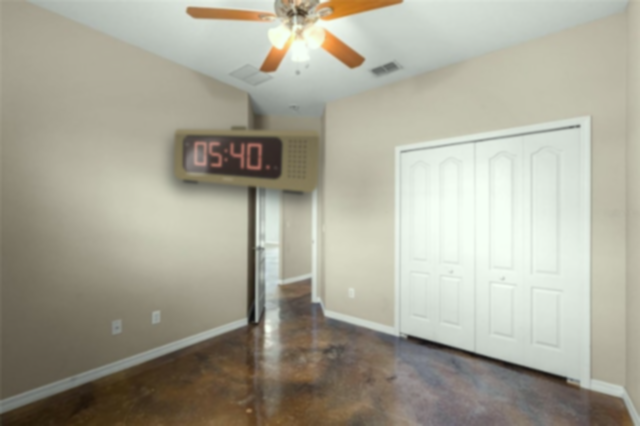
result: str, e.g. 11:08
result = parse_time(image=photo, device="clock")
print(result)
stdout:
5:40
